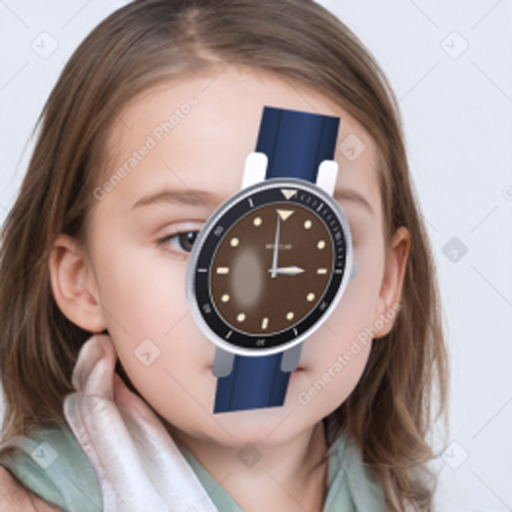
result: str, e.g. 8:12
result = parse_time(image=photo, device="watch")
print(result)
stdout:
2:59
